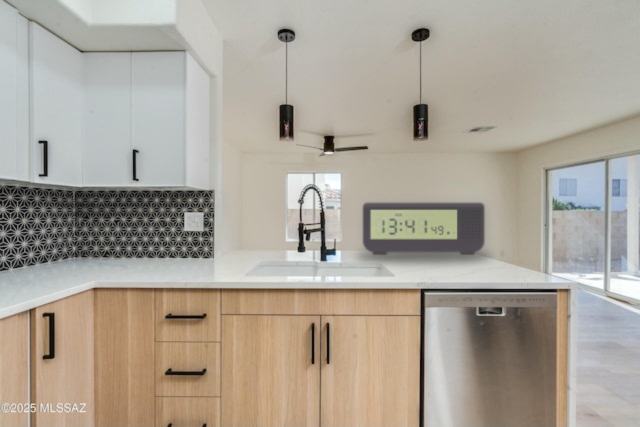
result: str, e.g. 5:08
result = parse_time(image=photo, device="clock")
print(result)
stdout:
13:41
